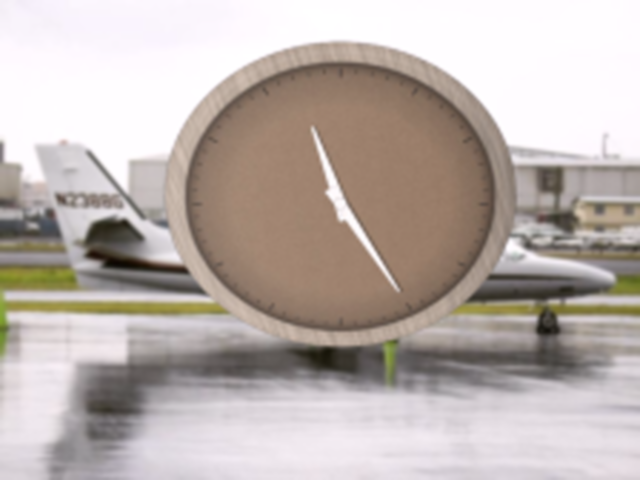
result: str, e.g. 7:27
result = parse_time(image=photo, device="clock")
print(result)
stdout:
11:25
